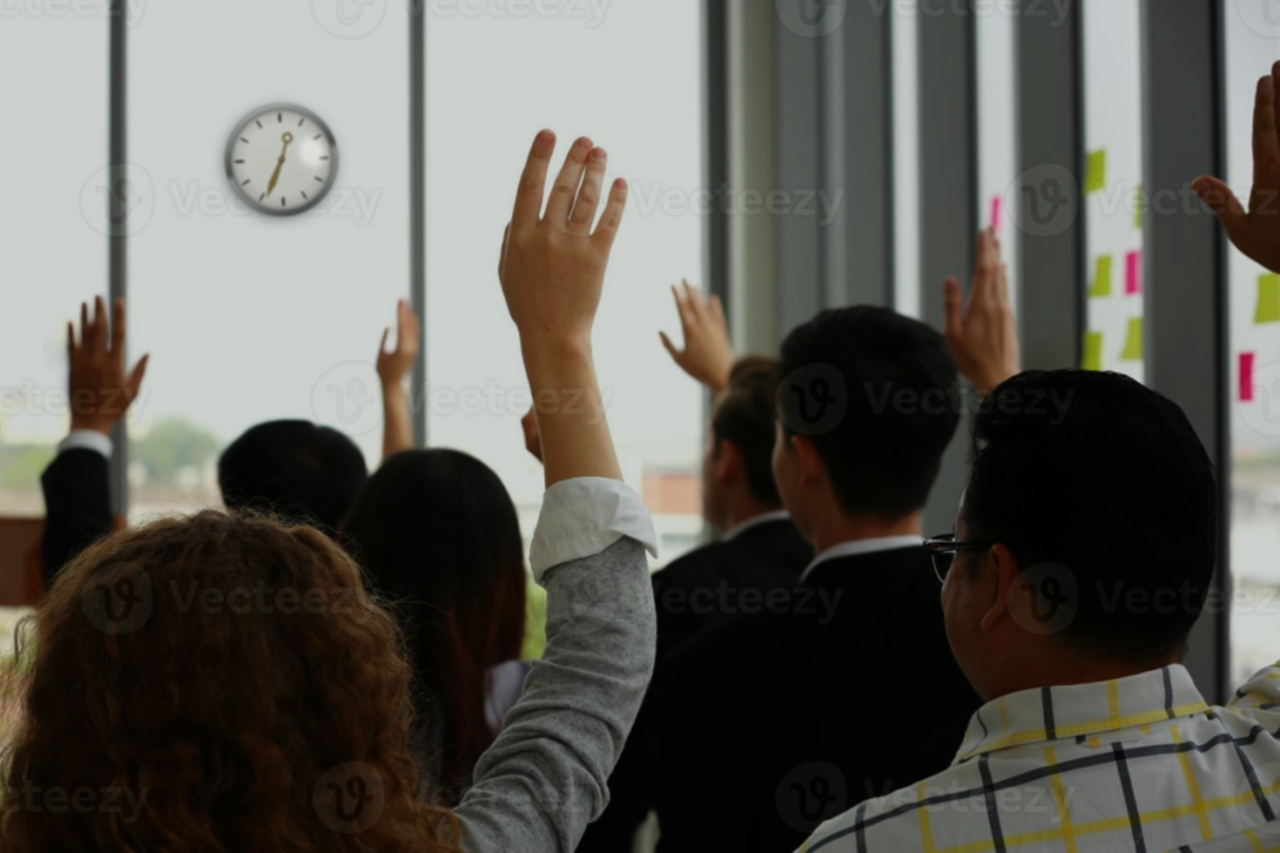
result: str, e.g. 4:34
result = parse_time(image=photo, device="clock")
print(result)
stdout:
12:34
